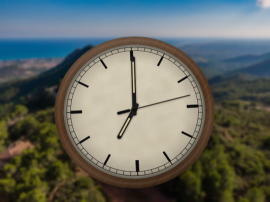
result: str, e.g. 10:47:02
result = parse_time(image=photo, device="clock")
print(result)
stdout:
7:00:13
